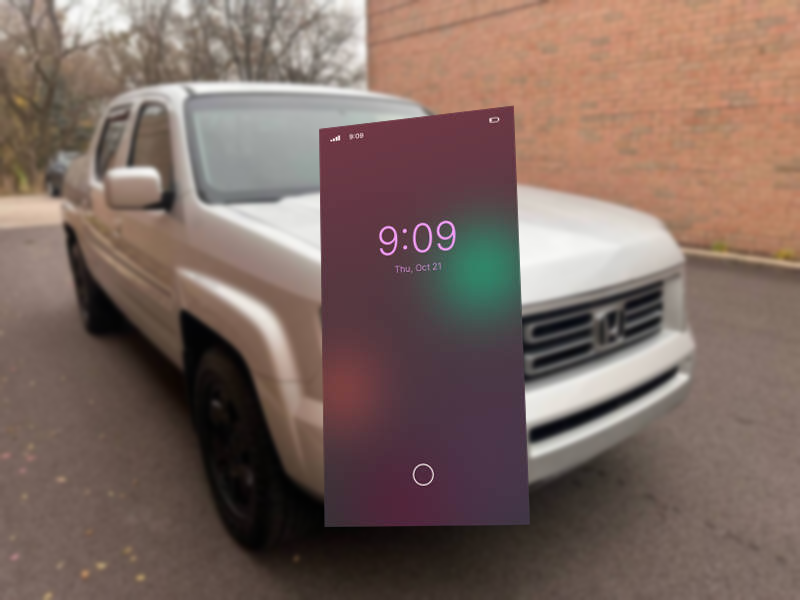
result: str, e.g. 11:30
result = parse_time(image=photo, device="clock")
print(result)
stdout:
9:09
